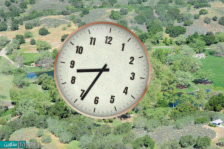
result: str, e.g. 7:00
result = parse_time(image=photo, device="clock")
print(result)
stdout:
8:34
